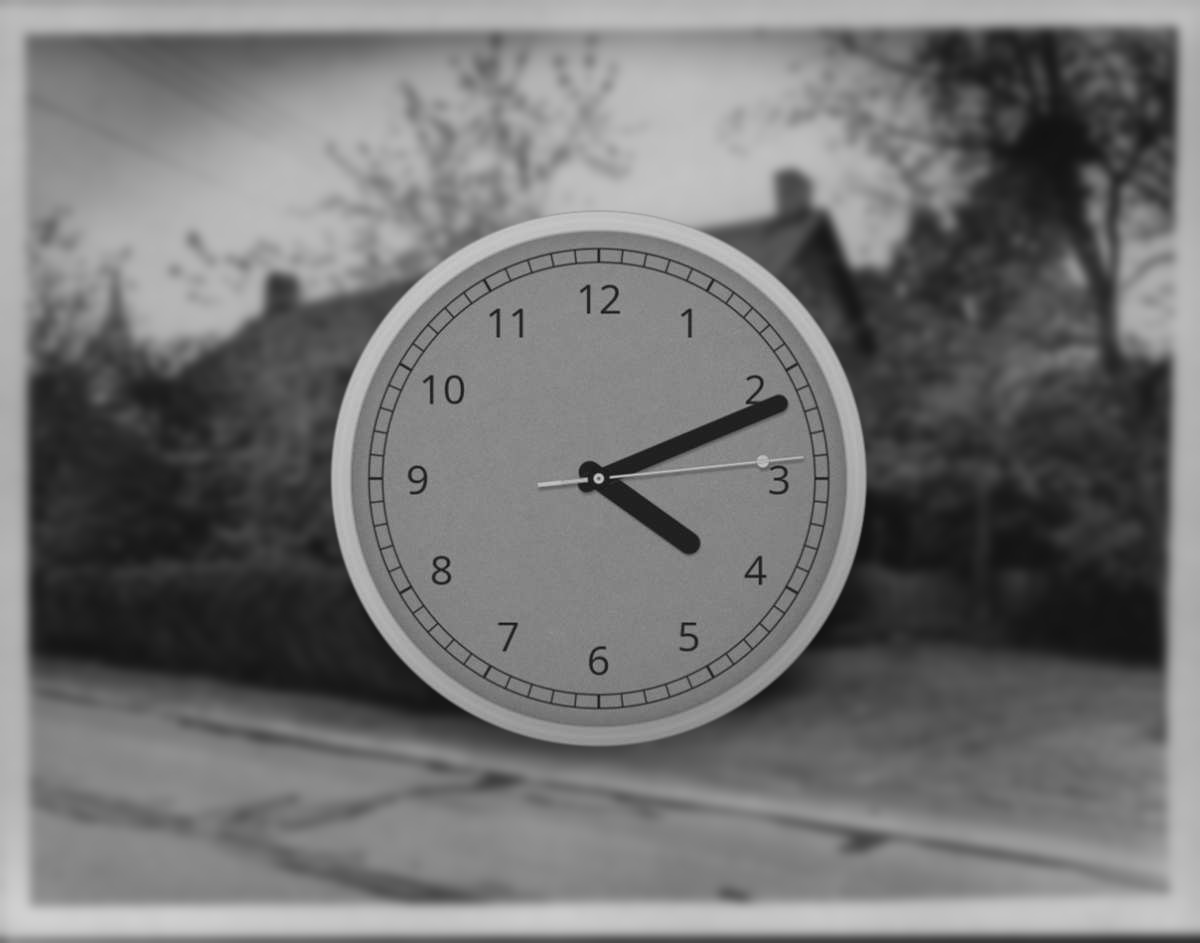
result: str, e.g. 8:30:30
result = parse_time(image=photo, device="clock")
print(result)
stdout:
4:11:14
